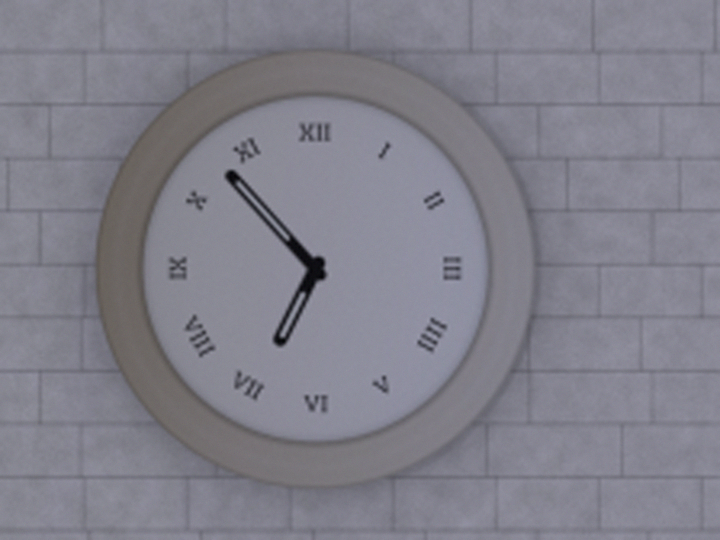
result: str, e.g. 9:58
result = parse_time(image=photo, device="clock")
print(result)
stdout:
6:53
